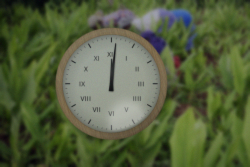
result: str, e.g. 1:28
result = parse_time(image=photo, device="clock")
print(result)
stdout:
12:01
